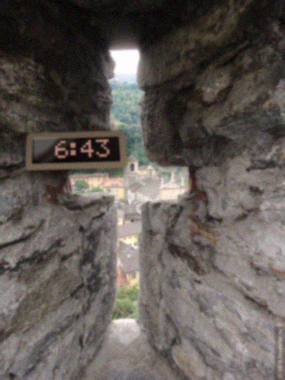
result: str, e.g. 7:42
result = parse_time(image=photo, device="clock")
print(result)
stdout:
6:43
